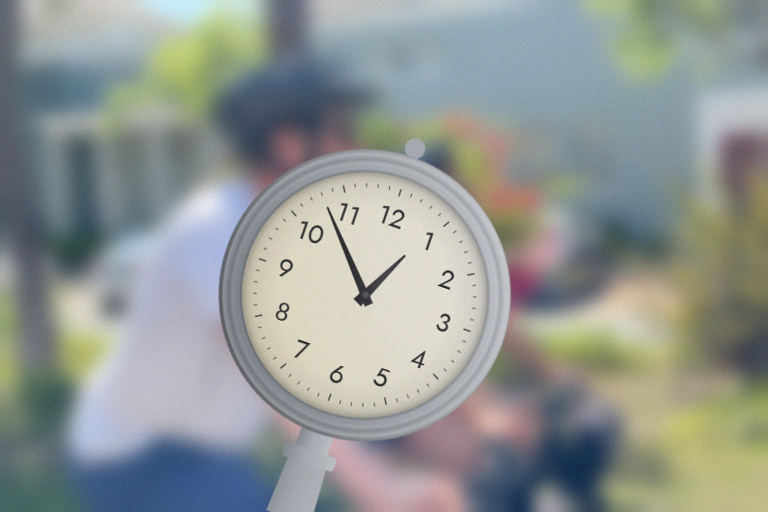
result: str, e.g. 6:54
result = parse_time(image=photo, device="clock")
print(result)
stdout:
12:53
